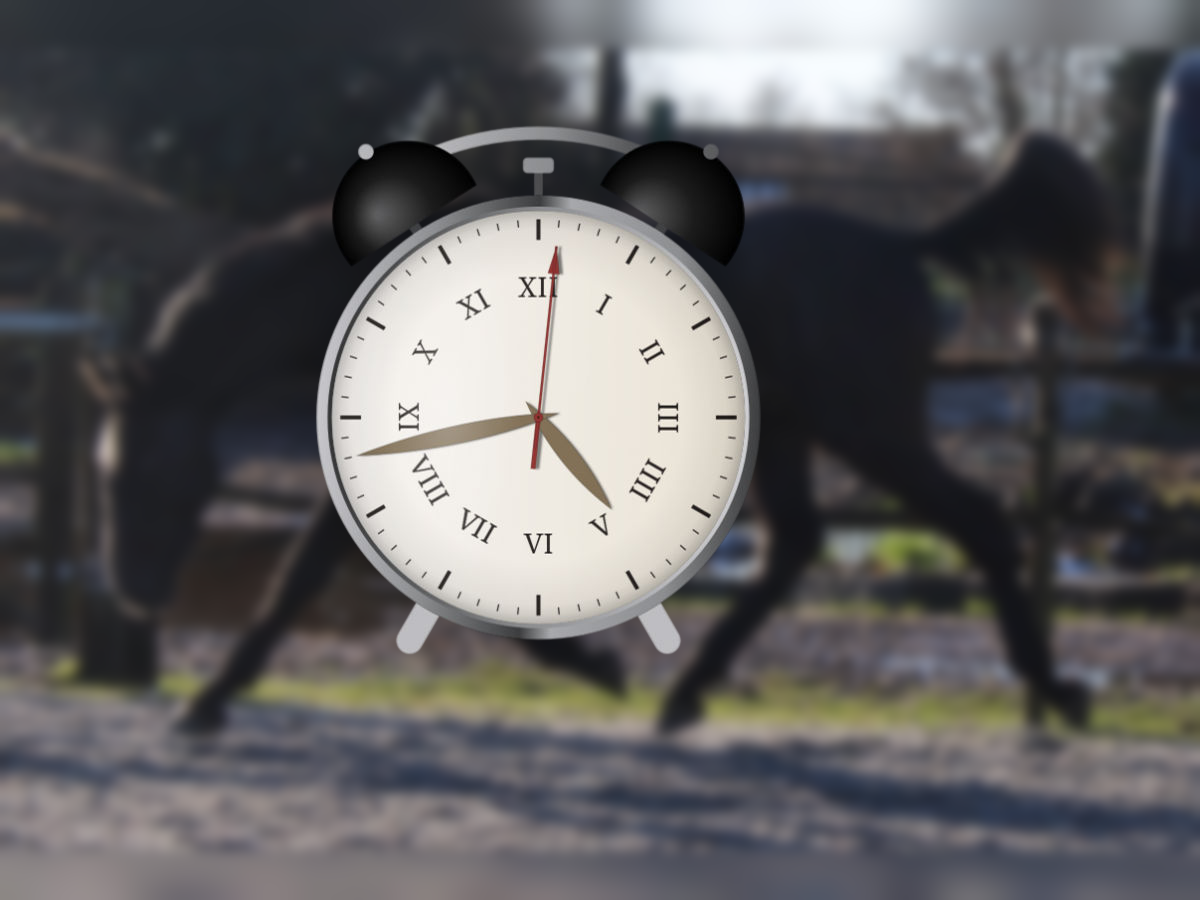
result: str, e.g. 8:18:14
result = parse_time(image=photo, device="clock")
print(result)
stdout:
4:43:01
